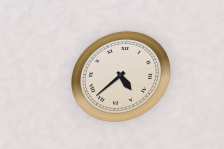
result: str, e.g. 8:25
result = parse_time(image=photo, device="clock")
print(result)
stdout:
4:37
